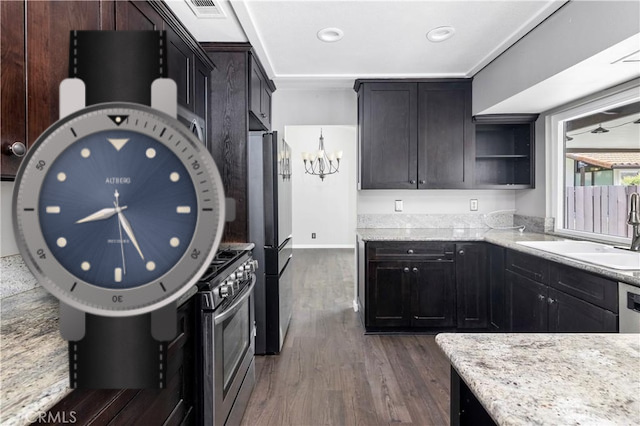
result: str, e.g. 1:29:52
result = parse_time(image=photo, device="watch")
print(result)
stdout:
8:25:29
